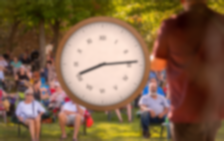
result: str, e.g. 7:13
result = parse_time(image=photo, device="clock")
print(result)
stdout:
8:14
